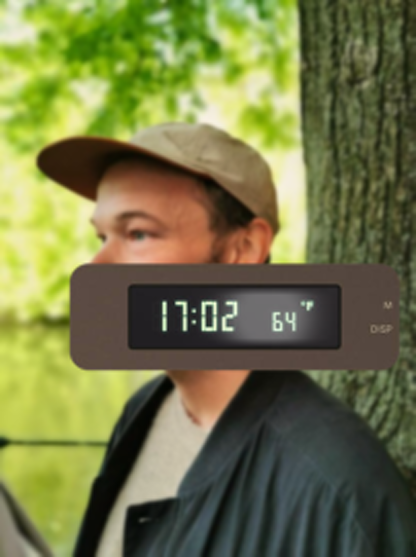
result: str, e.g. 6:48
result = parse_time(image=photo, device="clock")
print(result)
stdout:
17:02
